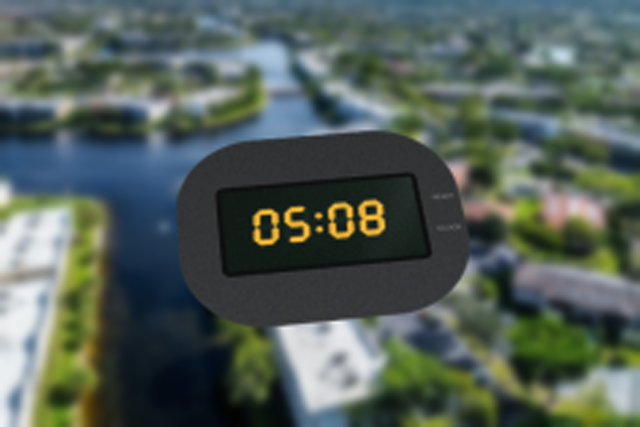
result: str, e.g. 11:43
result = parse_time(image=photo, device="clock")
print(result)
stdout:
5:08
